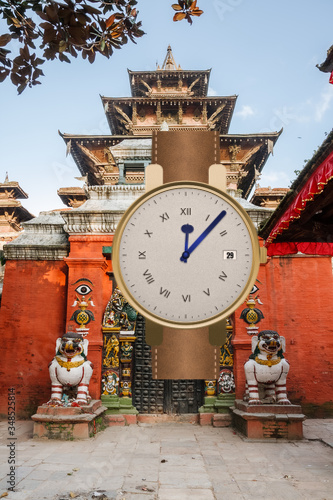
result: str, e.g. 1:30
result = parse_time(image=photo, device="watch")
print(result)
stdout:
12:07
